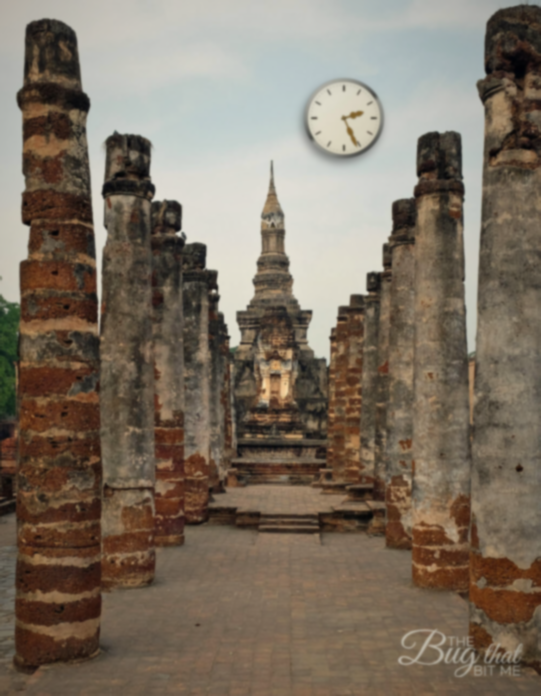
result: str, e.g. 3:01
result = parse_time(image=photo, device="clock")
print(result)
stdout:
2:26
